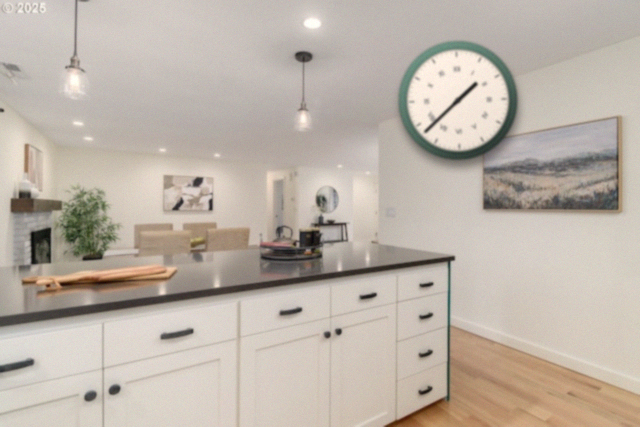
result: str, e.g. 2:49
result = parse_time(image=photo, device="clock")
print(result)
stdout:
1:38
